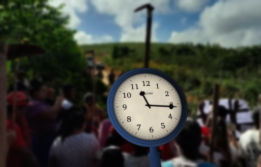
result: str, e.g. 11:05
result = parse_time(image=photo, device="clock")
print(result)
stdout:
11:16
